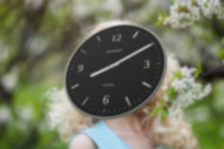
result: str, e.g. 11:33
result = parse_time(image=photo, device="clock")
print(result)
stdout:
8:10
